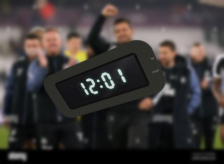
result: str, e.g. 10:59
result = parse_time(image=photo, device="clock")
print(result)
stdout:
12:01
